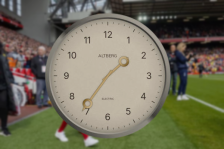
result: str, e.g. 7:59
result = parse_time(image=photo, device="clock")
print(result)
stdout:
1:36
